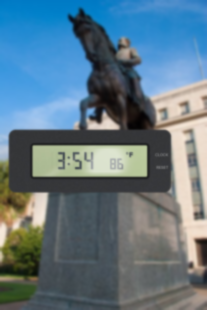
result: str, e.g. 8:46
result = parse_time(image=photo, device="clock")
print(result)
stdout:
3:54
